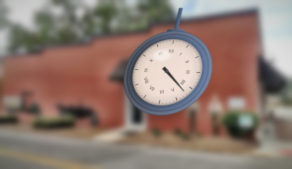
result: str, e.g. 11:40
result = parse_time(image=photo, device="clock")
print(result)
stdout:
4:22
